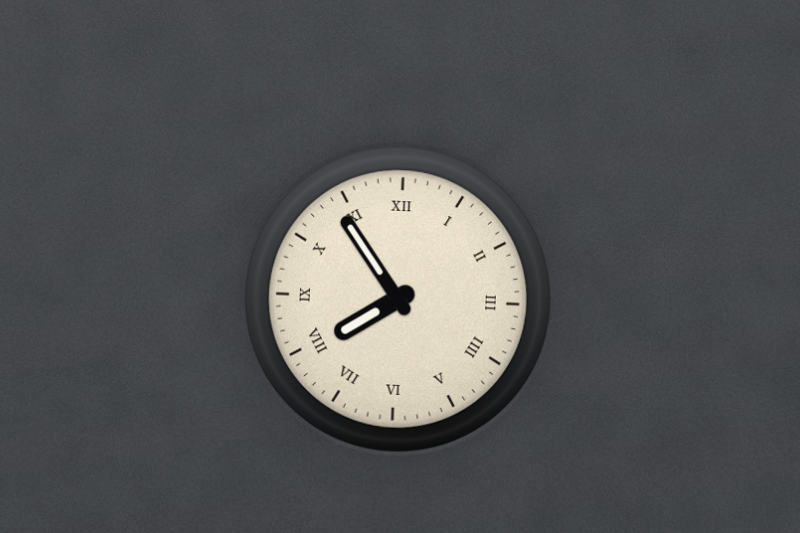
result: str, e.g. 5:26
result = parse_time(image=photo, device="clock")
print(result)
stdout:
7:54
